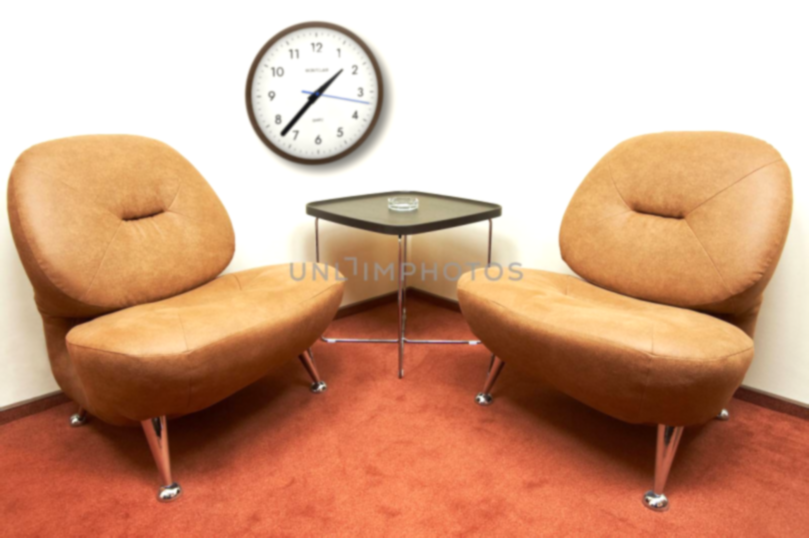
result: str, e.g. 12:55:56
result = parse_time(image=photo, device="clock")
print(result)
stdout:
1:37:17
